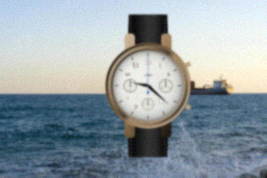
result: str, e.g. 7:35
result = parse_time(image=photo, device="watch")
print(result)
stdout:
9:22
